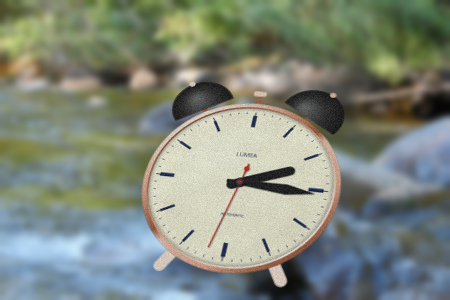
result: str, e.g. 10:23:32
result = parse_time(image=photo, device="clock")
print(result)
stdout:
2:15:32
